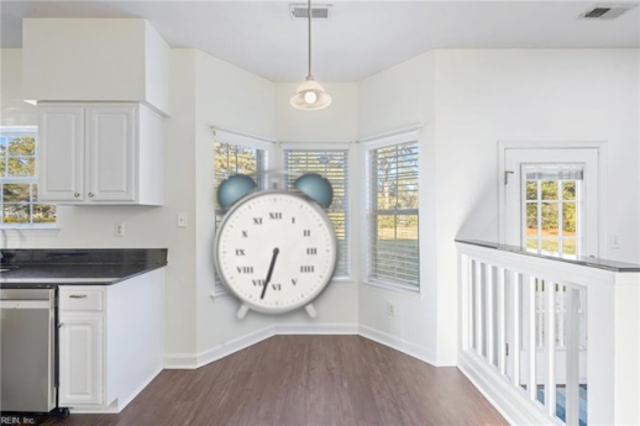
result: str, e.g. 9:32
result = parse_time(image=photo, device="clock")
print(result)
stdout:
6:33
